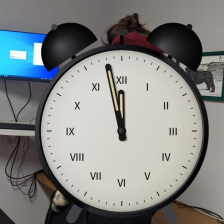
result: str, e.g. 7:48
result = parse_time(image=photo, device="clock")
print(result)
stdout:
11:58
